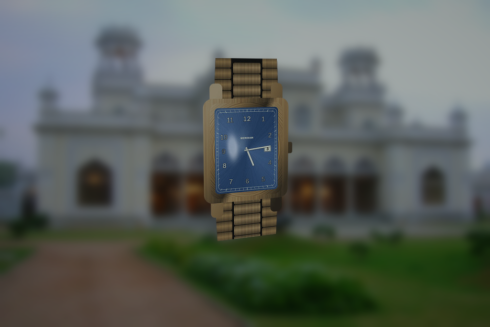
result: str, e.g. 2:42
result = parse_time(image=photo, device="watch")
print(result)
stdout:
5:14
